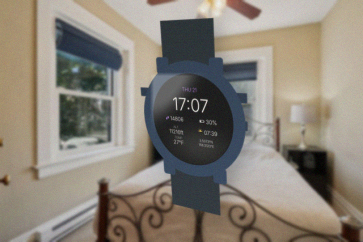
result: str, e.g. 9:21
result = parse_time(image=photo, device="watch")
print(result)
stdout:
17:07
